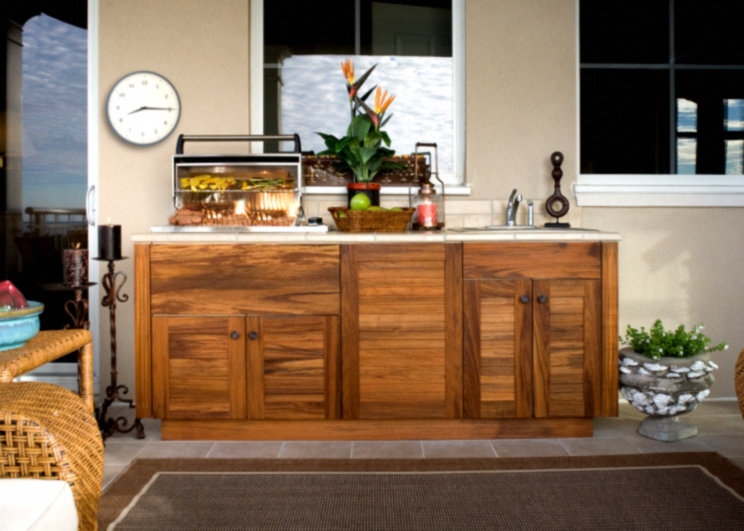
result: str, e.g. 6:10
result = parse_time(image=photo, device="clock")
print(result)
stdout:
8:15
